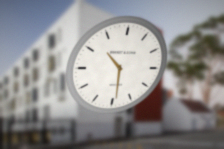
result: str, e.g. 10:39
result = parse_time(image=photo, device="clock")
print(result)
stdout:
10:29
